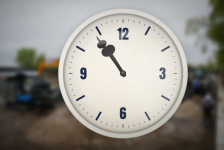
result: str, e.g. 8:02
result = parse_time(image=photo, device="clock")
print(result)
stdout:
10:54
